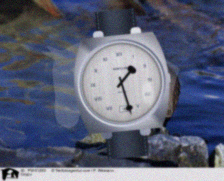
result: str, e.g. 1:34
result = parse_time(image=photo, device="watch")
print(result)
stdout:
1:28
